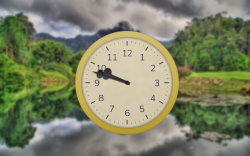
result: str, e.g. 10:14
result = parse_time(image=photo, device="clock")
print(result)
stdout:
9:48
